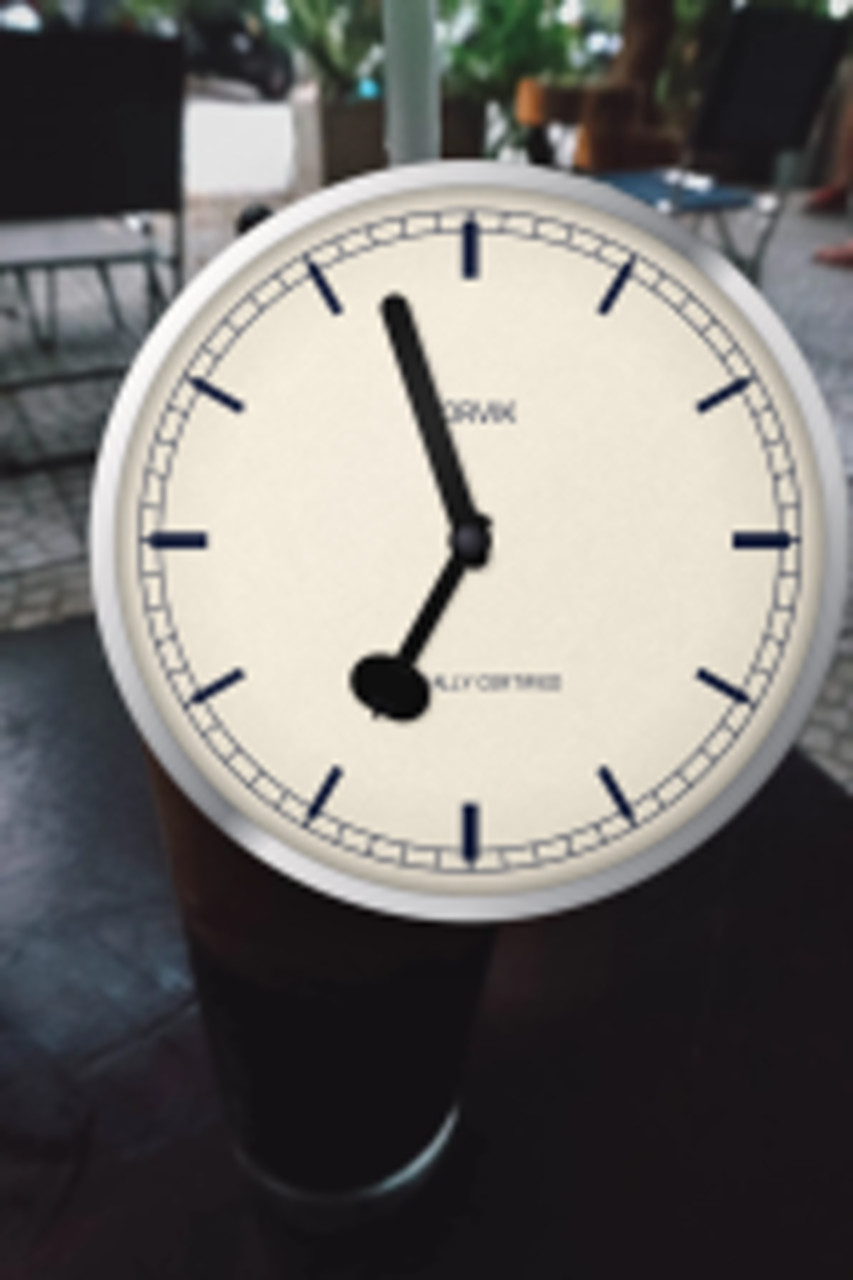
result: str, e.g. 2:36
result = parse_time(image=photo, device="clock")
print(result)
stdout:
6:57
